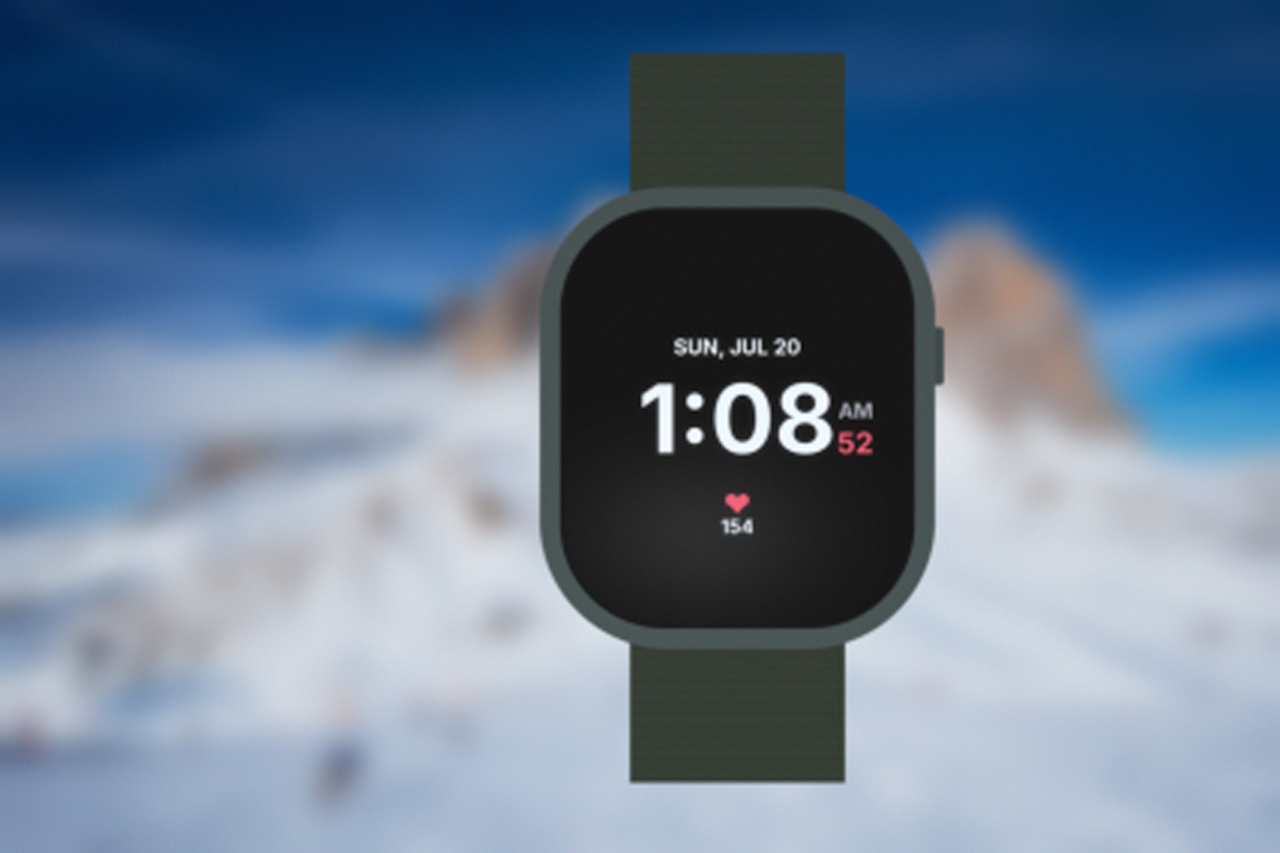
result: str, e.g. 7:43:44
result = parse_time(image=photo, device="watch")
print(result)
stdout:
1:08:52
